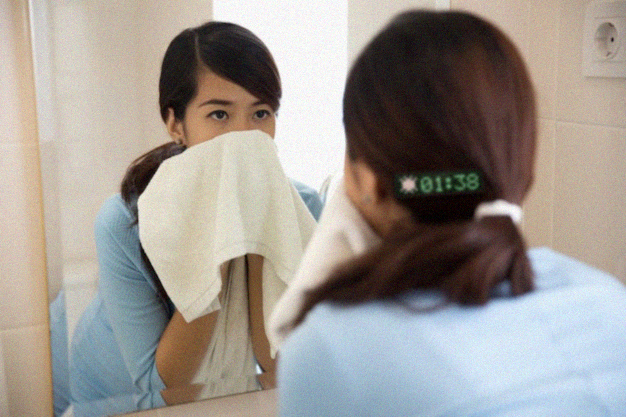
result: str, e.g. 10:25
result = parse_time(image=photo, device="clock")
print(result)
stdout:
1:38
